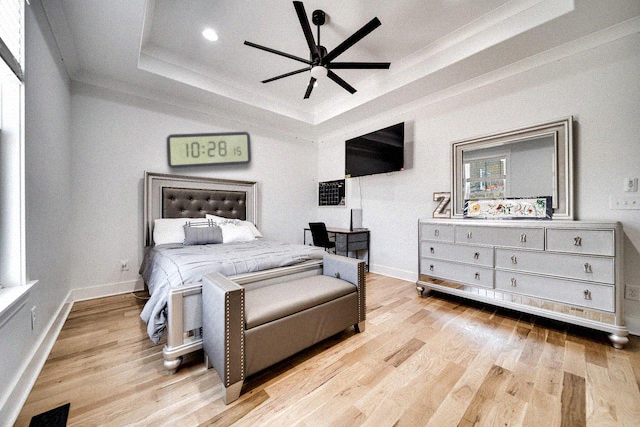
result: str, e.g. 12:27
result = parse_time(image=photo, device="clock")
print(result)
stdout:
10:28
